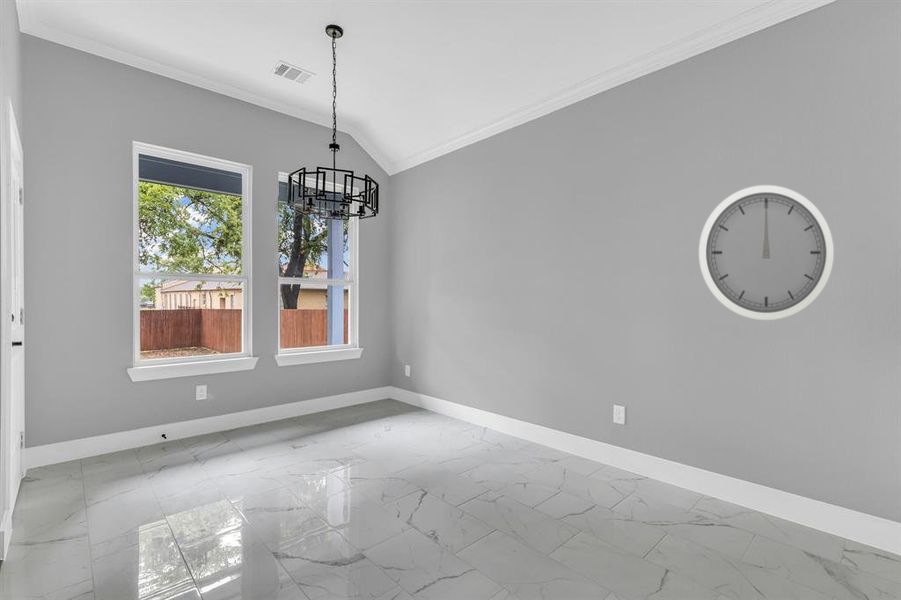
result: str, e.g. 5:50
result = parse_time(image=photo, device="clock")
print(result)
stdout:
12:00
